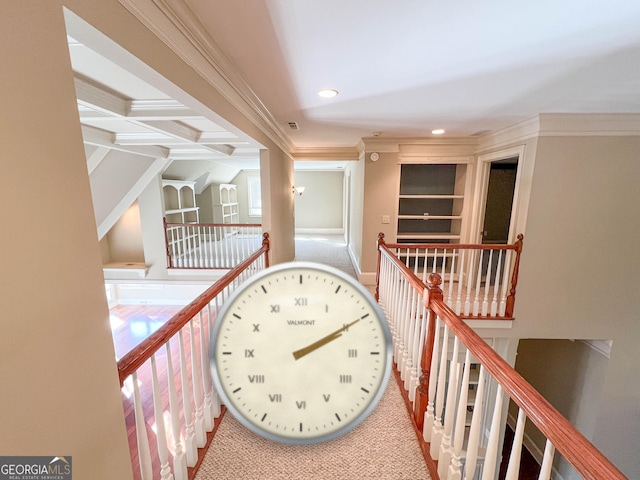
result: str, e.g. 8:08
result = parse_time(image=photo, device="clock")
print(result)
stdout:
2:10
